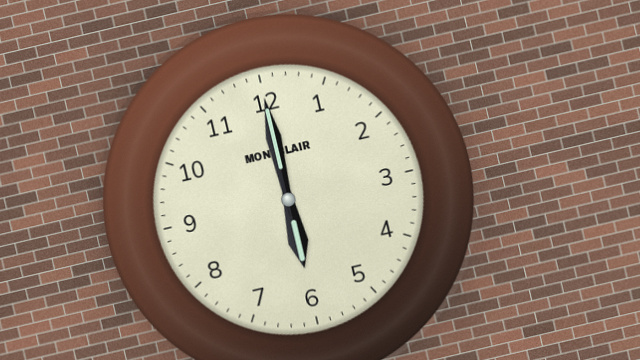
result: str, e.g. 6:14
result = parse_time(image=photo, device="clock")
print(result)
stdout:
6:00
